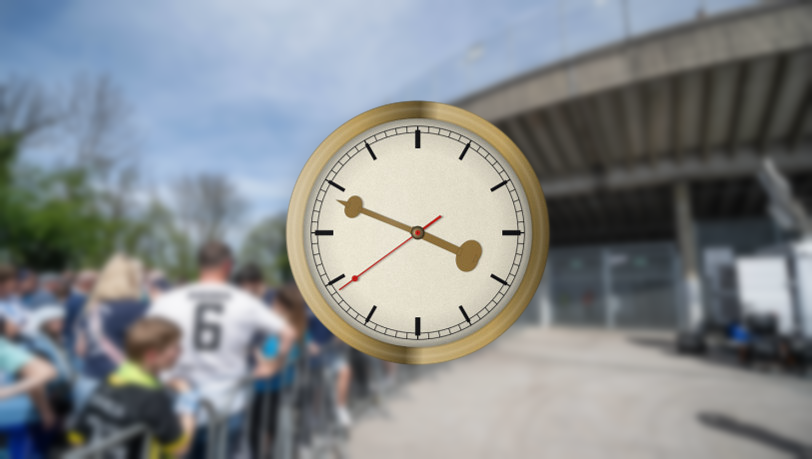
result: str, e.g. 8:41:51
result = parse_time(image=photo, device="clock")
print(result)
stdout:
3:48:39
